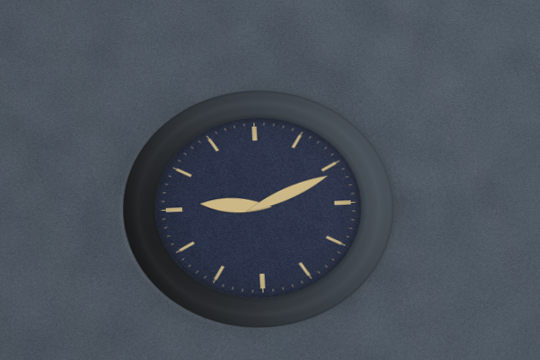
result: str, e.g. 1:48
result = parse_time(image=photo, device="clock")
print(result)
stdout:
9:11
